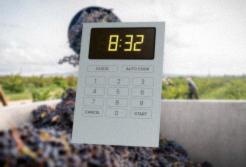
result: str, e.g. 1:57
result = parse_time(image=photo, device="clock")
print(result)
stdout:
8:32
